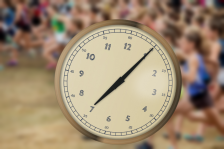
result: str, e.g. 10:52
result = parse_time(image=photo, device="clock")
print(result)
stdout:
7:05
